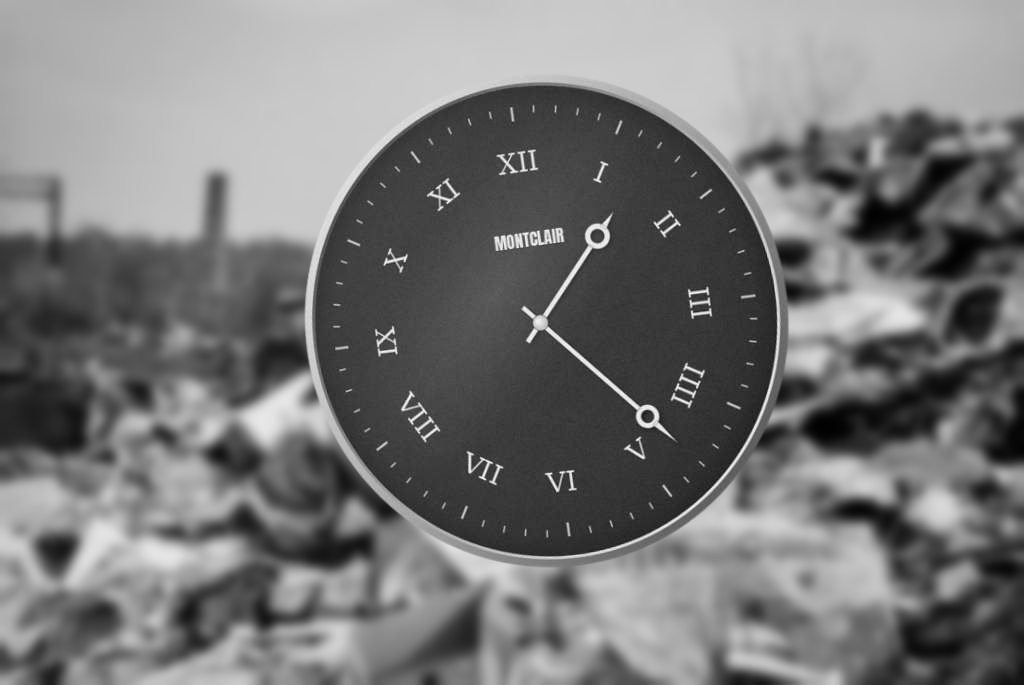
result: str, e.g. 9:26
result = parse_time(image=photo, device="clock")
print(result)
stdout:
1:23
